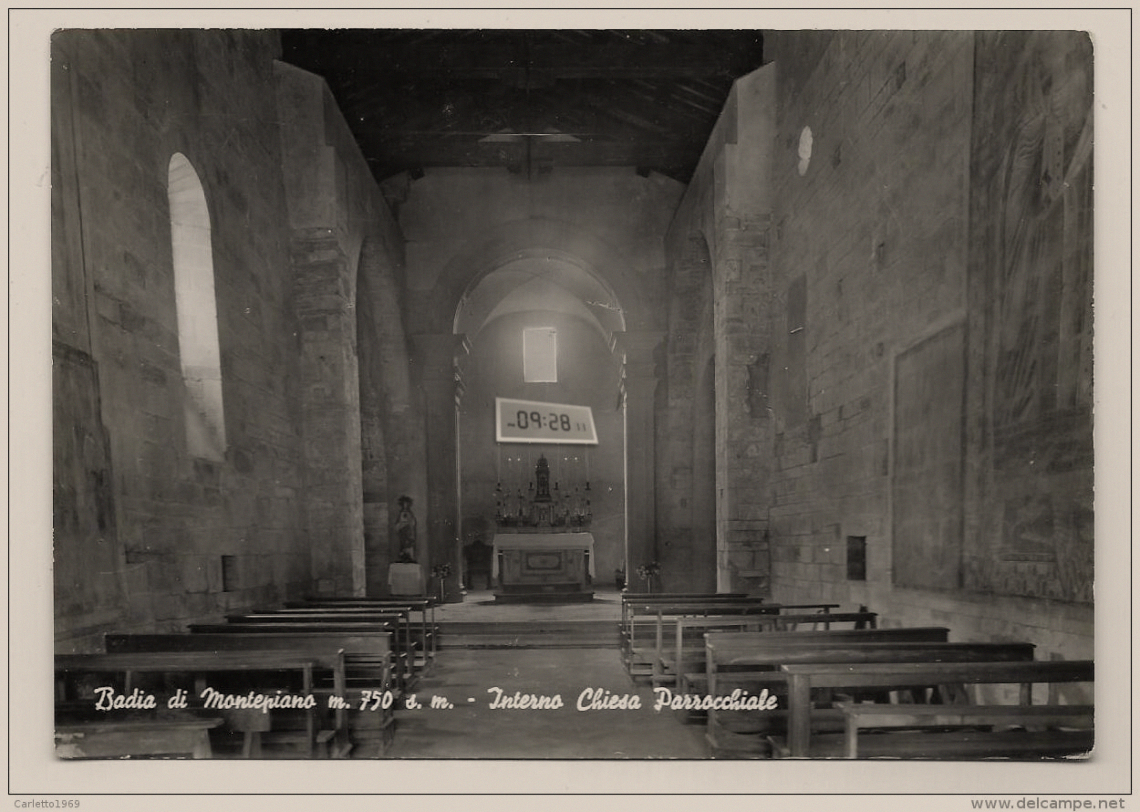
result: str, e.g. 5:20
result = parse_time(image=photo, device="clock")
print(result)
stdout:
9:28
